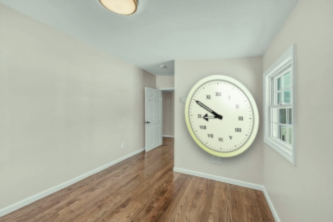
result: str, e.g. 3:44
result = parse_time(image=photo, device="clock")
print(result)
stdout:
8:50
